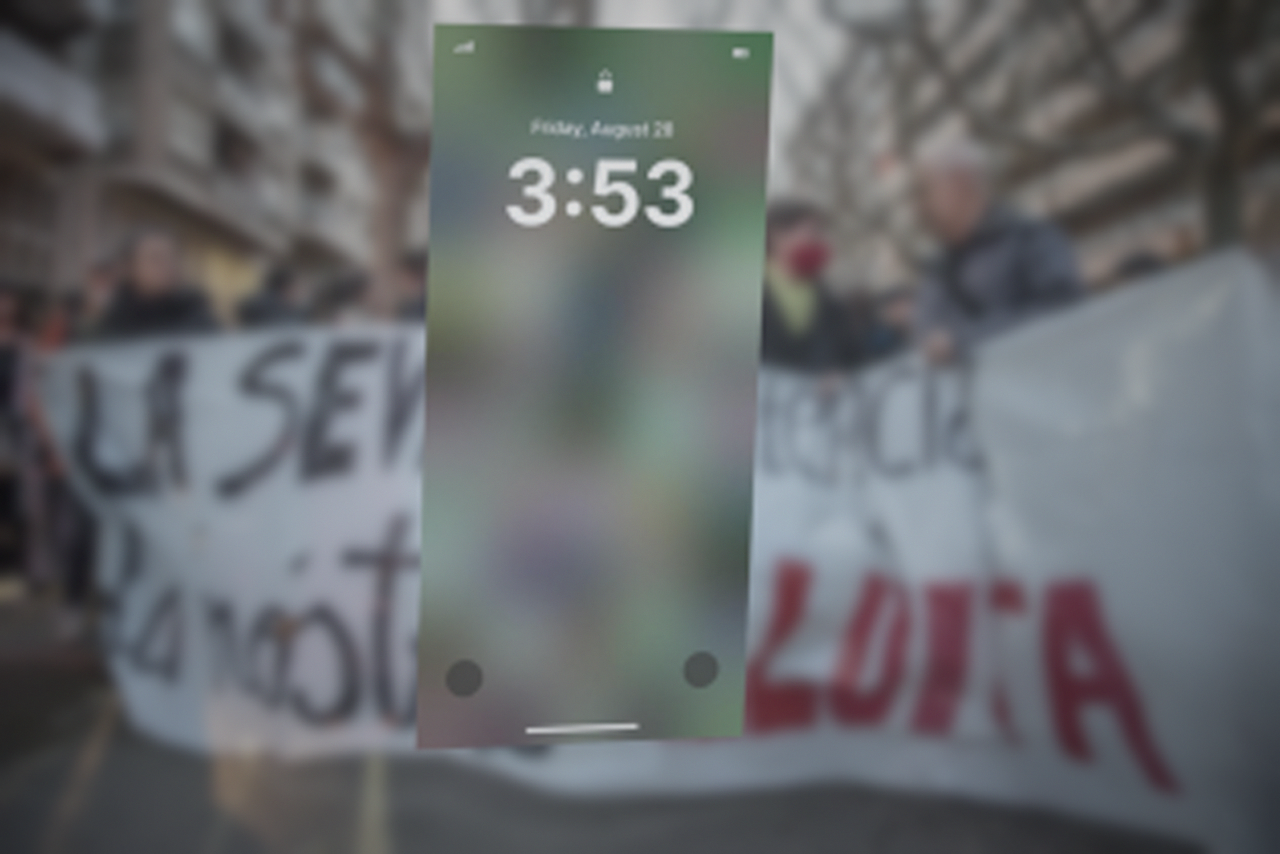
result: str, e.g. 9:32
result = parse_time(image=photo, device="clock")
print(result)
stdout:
3:53
